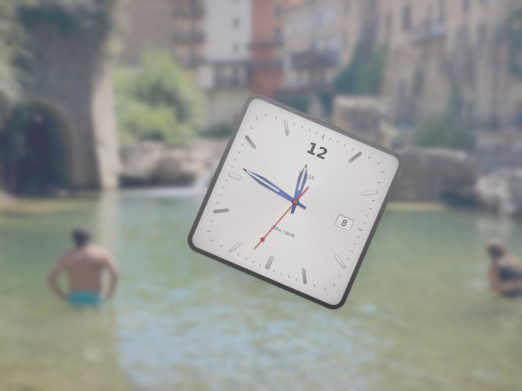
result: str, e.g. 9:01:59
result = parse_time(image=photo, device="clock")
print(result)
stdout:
11:46:33
